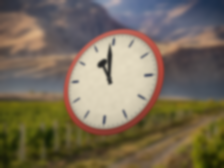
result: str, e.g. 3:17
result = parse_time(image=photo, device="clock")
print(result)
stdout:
10:59
